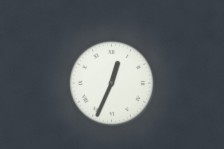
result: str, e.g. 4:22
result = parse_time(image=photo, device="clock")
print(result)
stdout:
12:34
